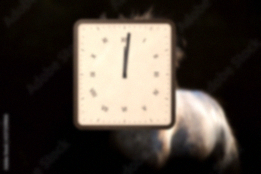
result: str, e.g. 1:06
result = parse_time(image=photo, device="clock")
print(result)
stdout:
12:01
